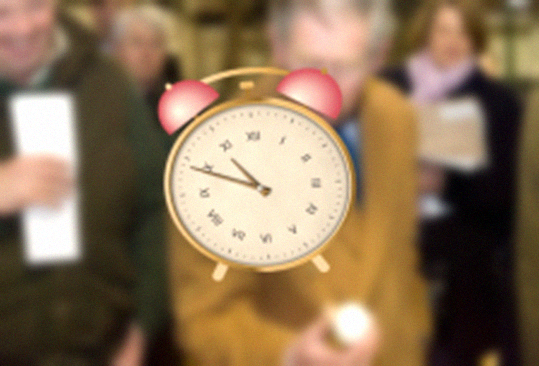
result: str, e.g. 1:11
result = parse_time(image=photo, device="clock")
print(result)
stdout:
10:49
